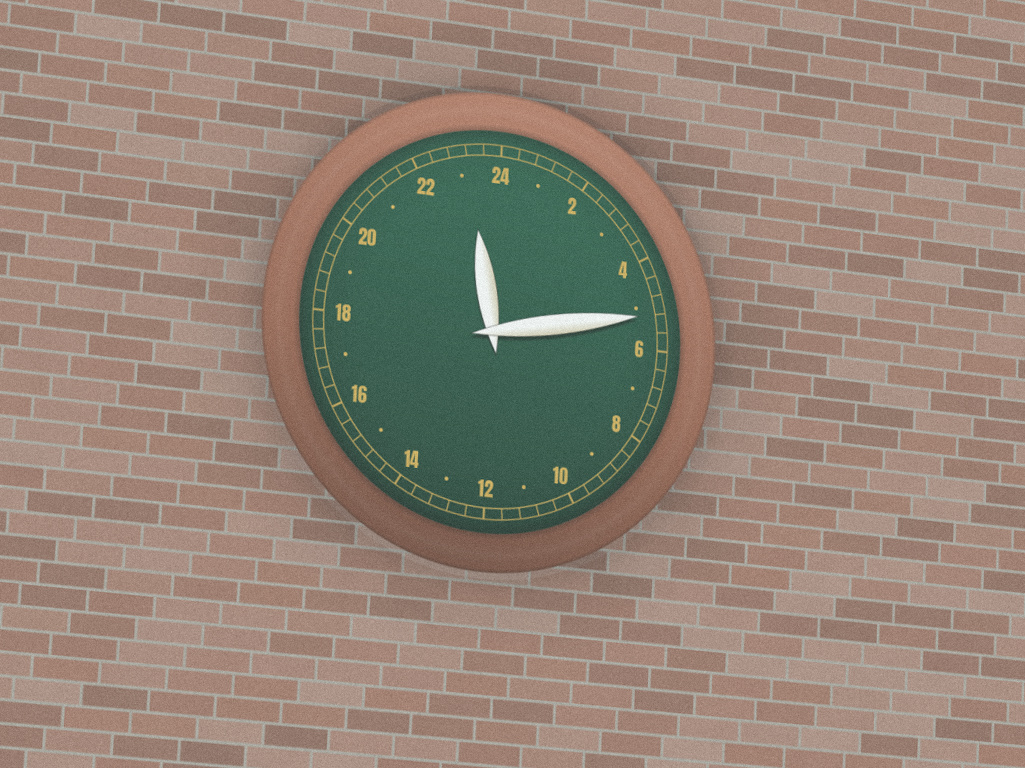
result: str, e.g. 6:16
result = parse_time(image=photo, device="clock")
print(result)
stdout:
23:13
